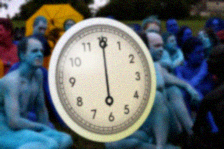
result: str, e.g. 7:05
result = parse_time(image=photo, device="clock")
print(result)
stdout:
6:00
